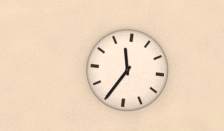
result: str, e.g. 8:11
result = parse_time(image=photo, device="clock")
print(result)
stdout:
11:35
